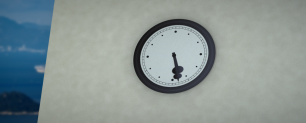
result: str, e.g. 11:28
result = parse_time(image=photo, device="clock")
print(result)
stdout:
5:28
